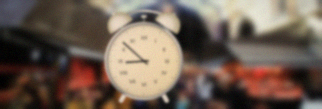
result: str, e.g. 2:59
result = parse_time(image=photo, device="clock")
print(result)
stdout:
8:52
